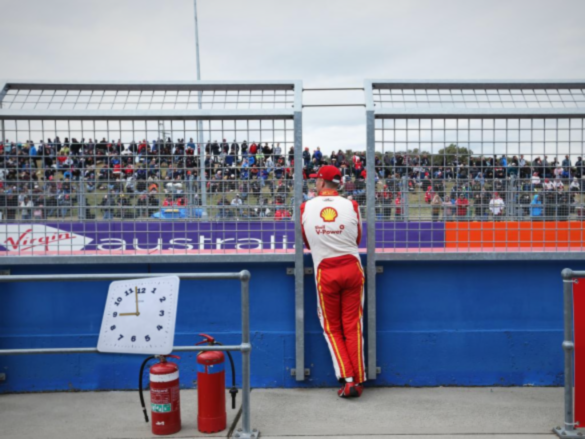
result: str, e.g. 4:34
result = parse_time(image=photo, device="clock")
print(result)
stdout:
8:58
